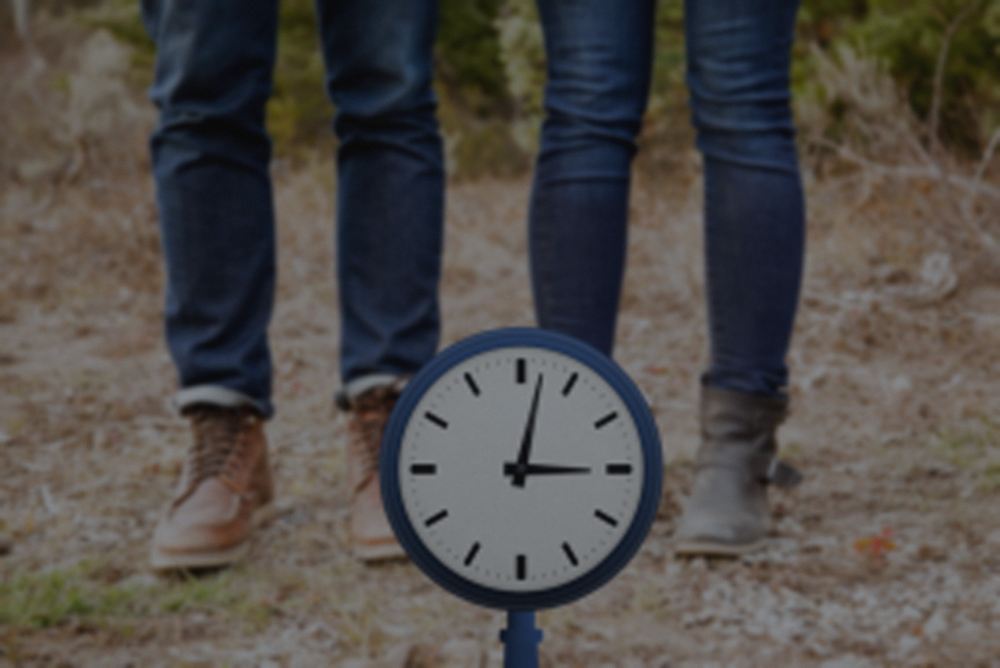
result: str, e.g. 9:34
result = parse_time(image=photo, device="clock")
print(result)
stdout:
3:02
